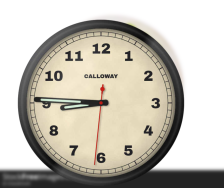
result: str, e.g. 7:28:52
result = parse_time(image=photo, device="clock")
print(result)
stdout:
8:45:31
